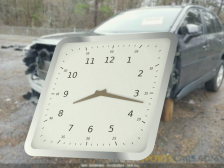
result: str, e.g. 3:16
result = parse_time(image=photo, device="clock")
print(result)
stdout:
8:17
